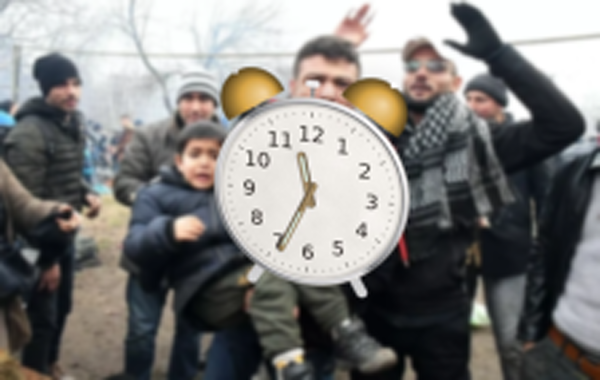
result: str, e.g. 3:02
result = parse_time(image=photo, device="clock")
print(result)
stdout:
11:34
